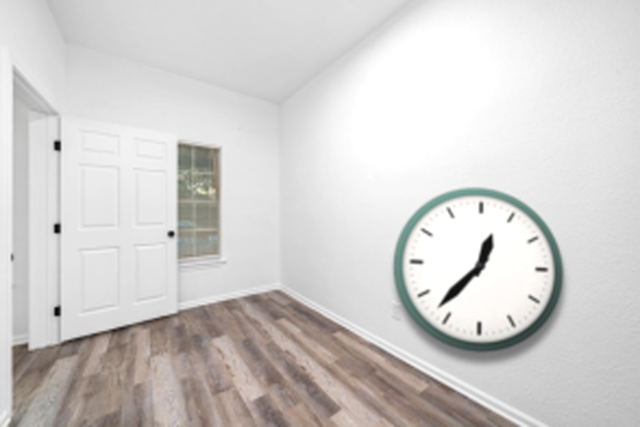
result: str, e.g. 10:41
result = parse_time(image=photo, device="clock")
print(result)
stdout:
12:37
